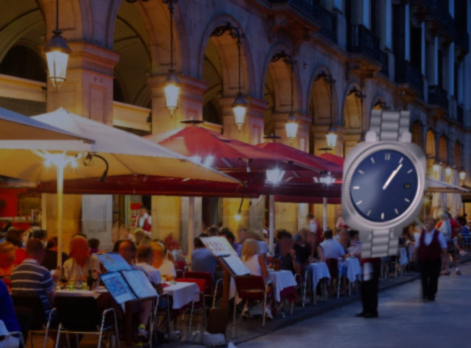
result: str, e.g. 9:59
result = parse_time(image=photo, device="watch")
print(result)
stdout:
1:06
